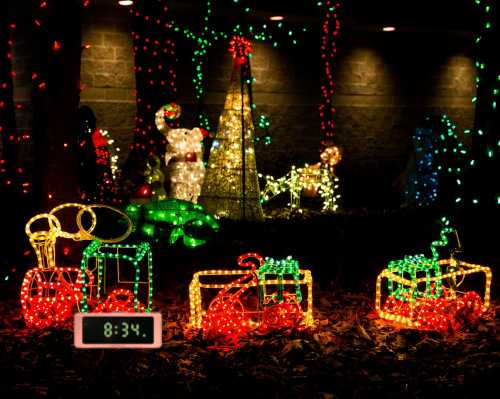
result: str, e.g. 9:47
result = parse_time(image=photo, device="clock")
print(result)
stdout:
8:34
